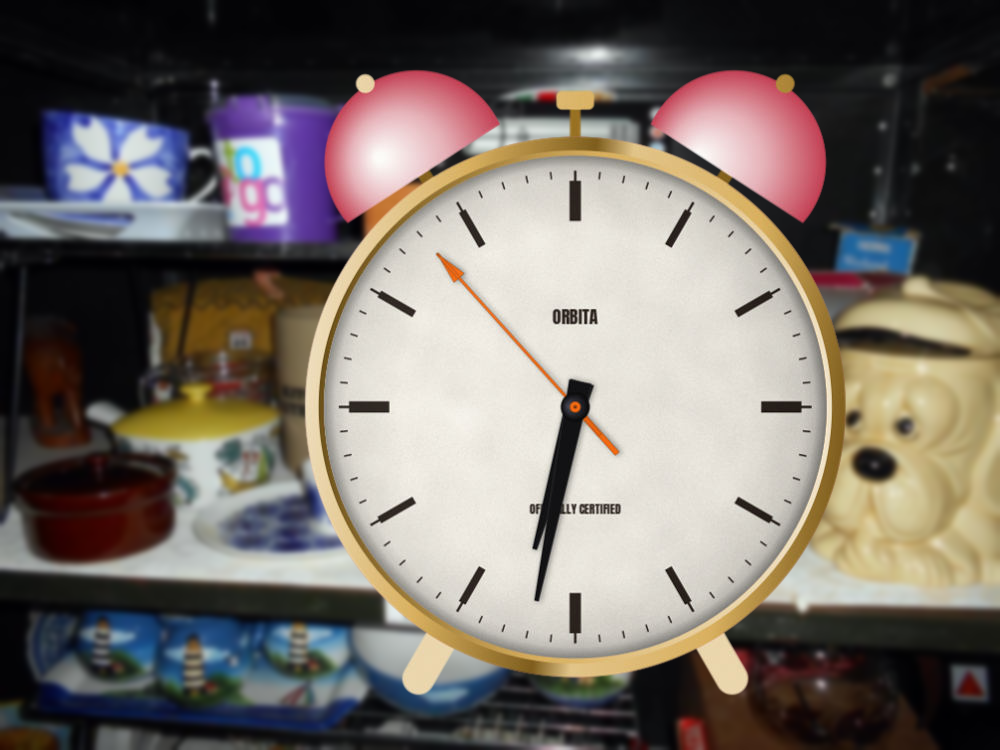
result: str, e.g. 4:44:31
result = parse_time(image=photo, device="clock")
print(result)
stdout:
6:31:53
